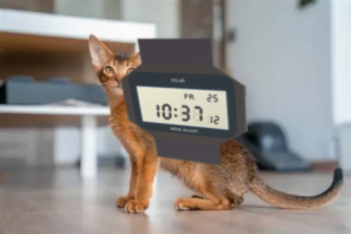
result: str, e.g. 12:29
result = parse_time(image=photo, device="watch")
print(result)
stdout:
10:37
